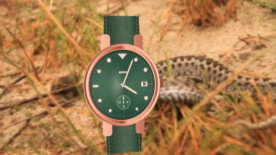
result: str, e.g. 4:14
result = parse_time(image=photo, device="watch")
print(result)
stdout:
4:04
